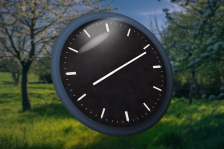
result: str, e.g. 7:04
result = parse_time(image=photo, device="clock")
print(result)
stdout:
8:11
